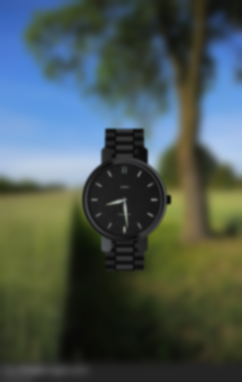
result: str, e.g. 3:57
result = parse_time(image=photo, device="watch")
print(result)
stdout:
8:29
